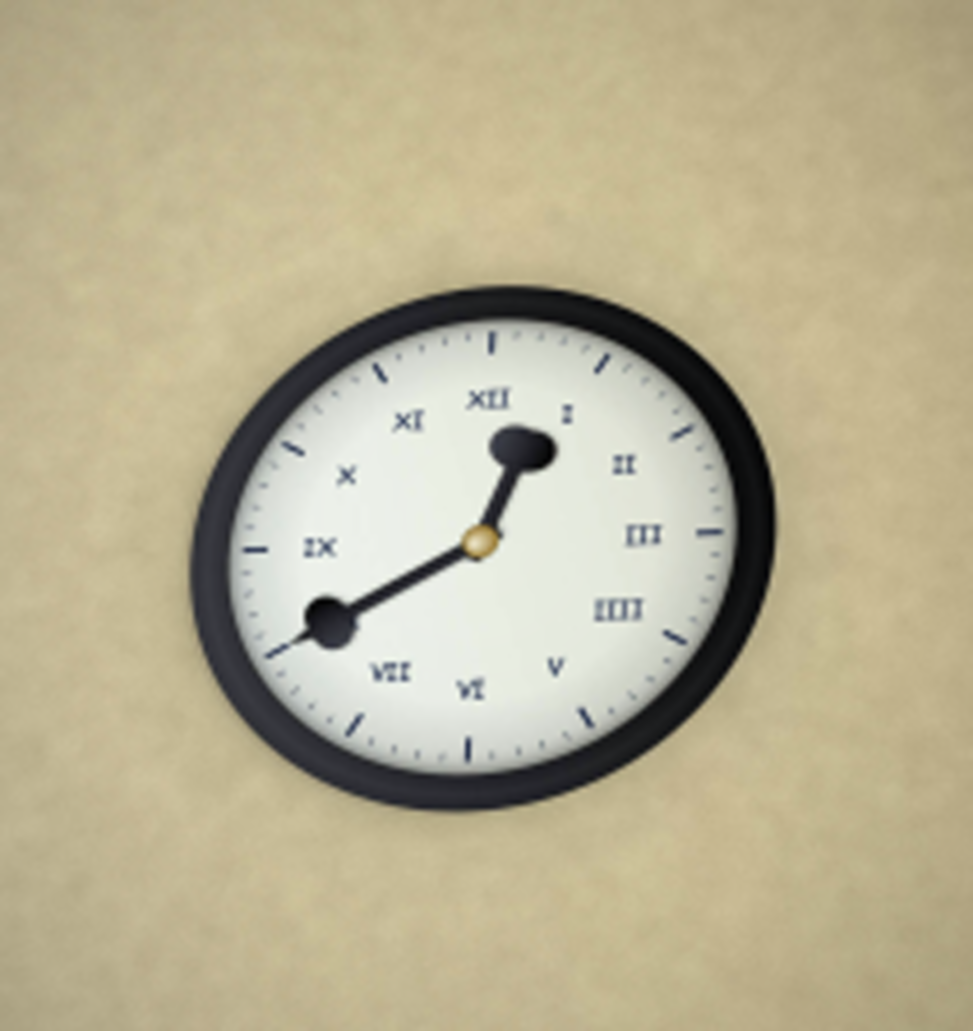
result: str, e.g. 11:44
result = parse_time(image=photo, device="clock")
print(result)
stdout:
12:40
